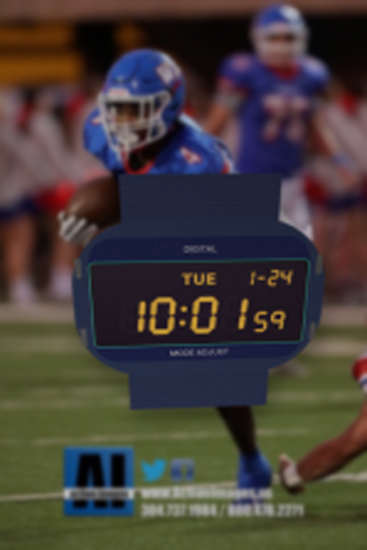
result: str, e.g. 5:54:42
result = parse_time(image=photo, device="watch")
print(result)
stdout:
10:01:59
